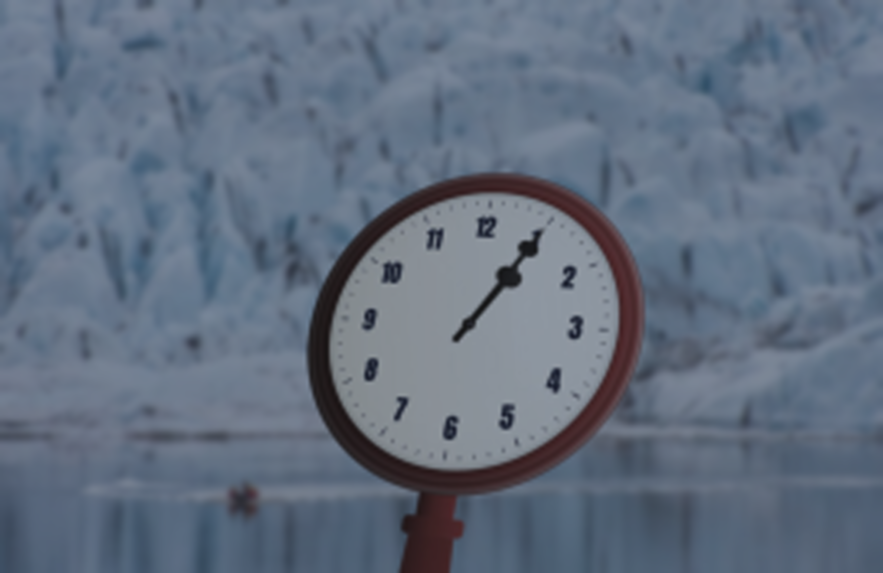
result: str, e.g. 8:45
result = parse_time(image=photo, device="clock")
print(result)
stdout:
1:05
